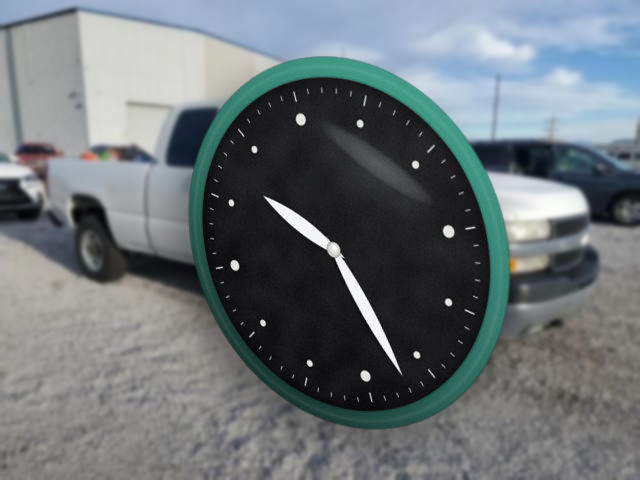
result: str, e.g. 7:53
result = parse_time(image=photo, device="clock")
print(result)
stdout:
10:27
